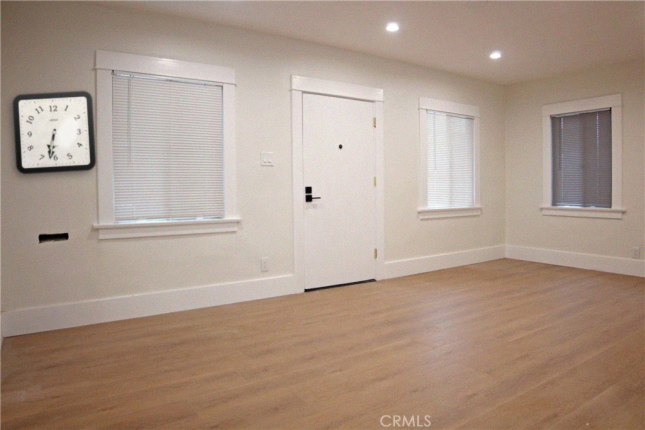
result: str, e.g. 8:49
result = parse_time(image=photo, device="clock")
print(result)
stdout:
6:32
